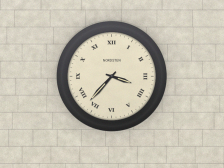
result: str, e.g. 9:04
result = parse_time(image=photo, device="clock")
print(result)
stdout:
3:37
